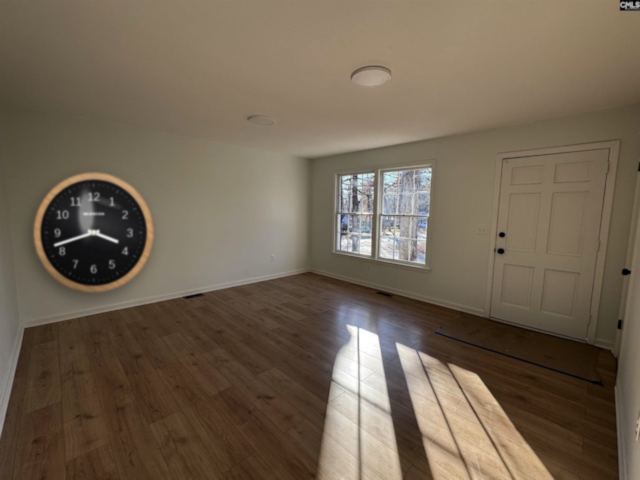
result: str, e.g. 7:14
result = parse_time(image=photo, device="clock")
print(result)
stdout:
3:42
